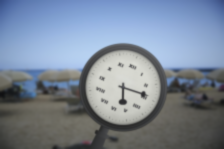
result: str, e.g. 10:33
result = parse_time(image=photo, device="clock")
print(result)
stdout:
5:14
